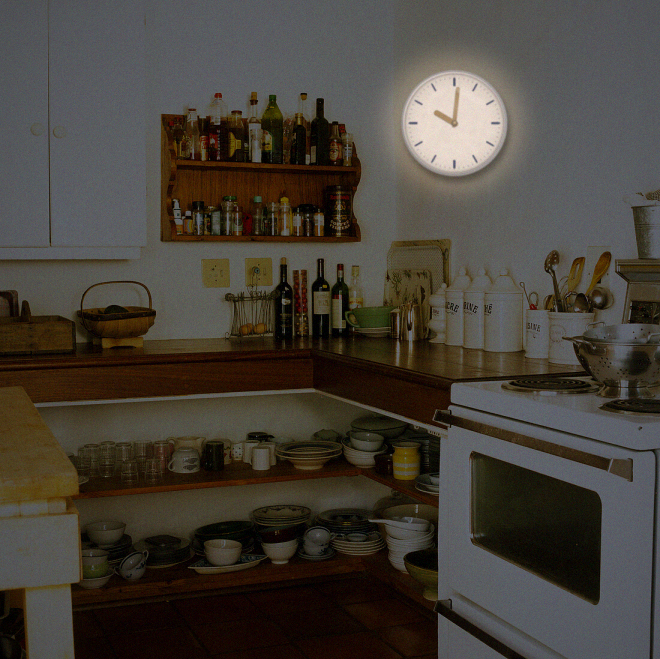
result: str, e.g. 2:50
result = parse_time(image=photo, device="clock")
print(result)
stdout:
10:01
